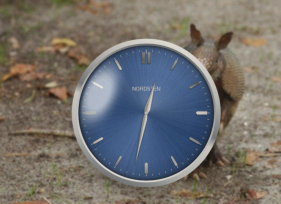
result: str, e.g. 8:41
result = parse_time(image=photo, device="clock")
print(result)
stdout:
12:32
